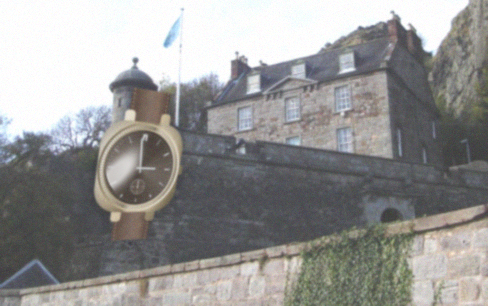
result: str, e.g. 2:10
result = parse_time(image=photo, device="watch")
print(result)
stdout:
2:59
